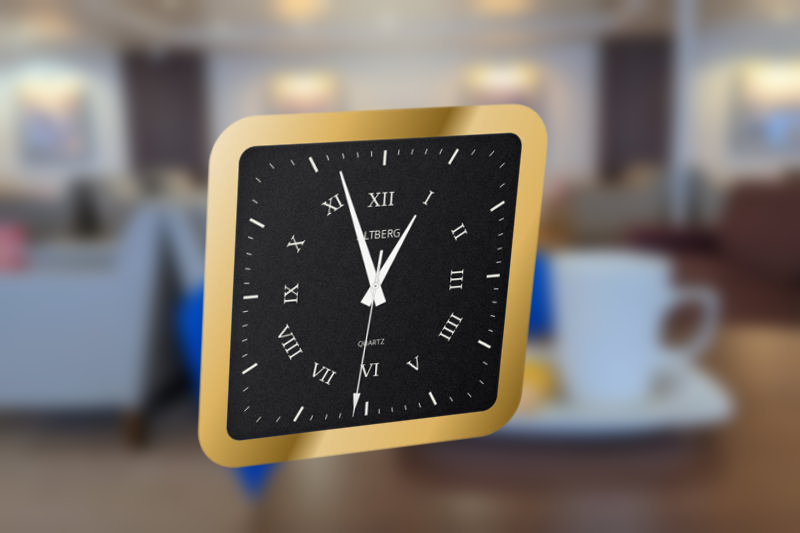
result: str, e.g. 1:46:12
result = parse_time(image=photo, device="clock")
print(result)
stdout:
12:56:31
